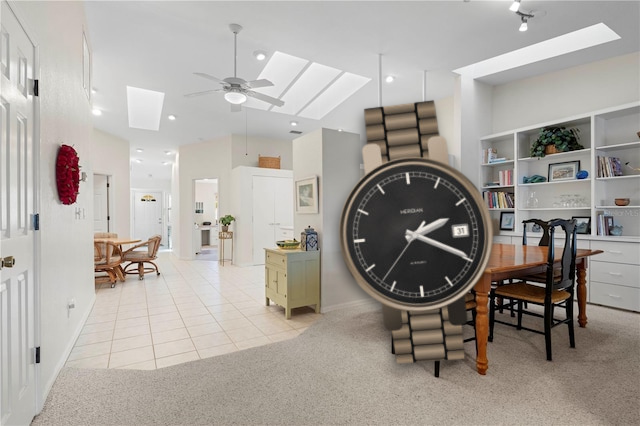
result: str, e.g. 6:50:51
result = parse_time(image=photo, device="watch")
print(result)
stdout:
2:19:37
